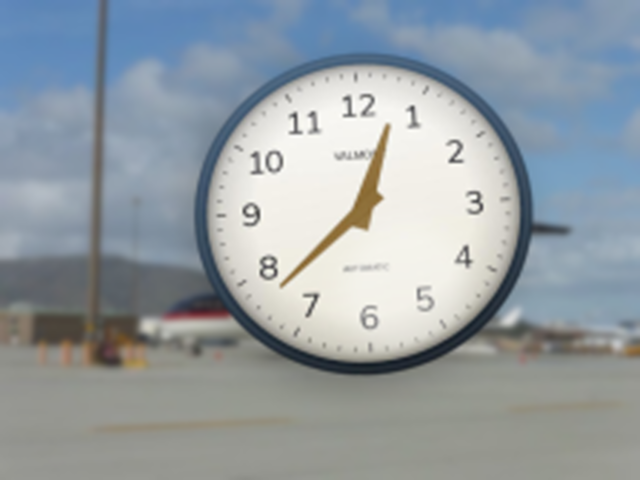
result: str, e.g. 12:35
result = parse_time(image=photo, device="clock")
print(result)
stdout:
12:38
